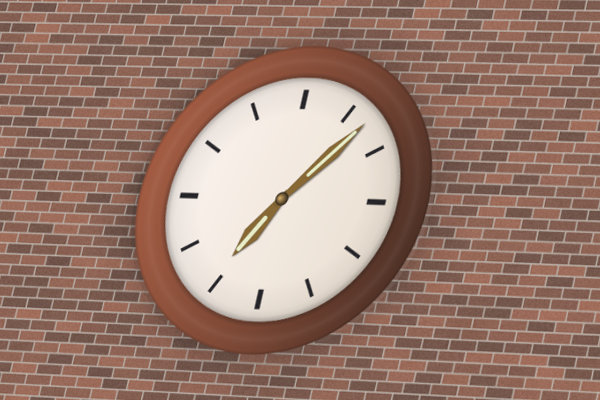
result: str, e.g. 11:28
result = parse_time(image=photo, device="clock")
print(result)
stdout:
7:07
